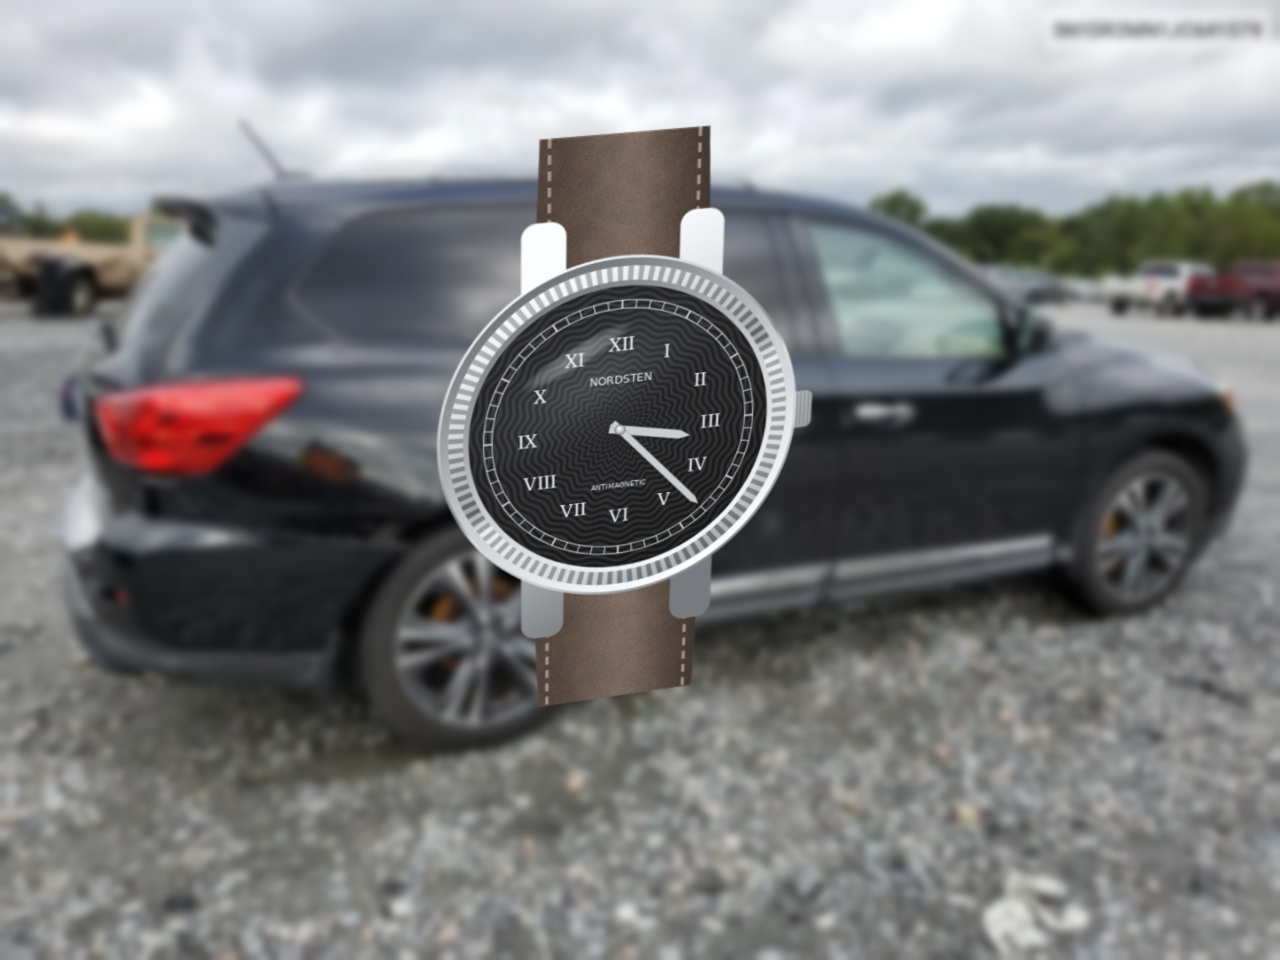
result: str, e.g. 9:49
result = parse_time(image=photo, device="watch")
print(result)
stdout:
3:23
